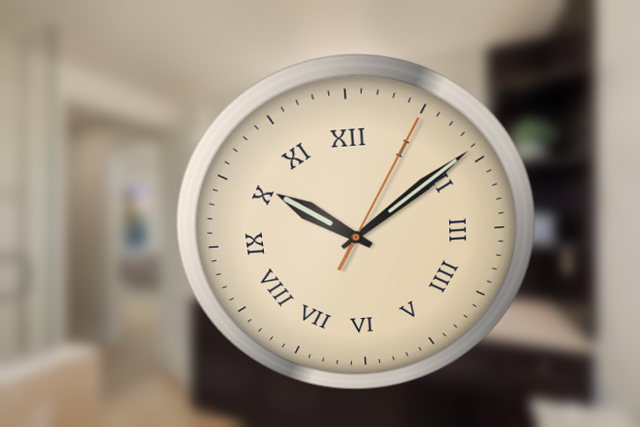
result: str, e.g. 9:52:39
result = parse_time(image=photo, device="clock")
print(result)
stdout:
10:09:05
